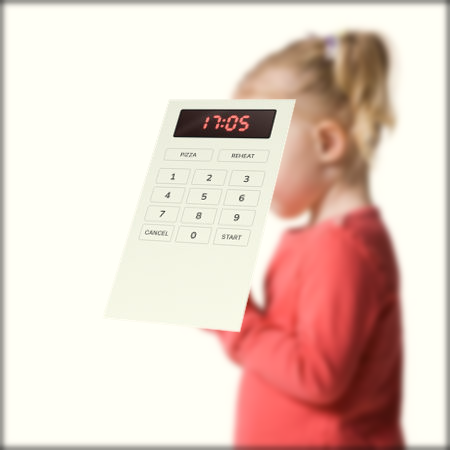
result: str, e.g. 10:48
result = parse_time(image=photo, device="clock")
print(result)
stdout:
17:05
